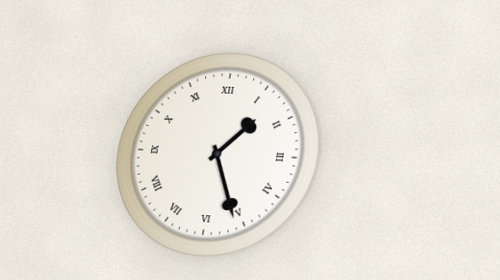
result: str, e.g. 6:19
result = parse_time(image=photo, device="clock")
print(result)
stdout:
1:26
